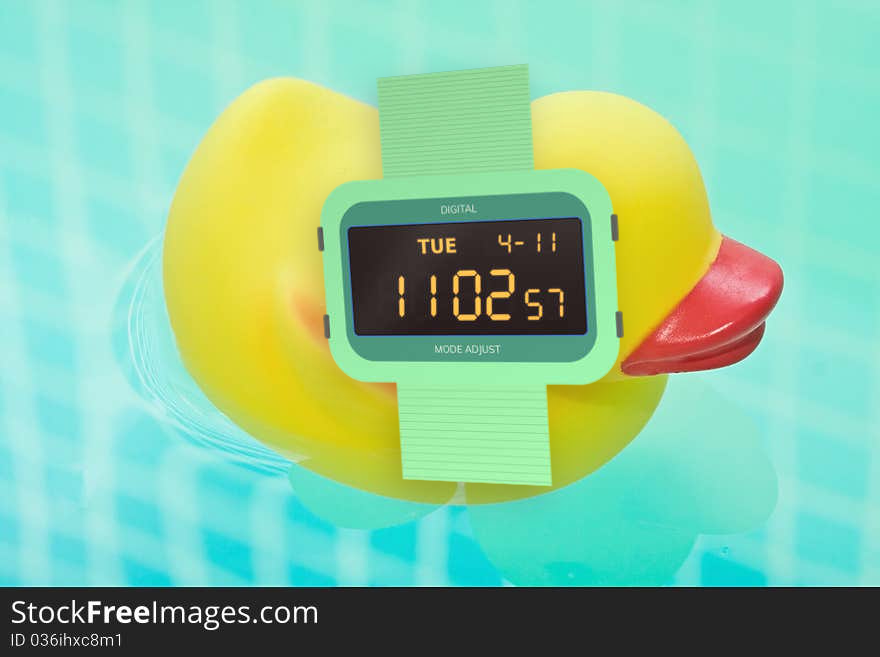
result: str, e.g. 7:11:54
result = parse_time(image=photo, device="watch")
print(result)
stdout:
11:02:57
